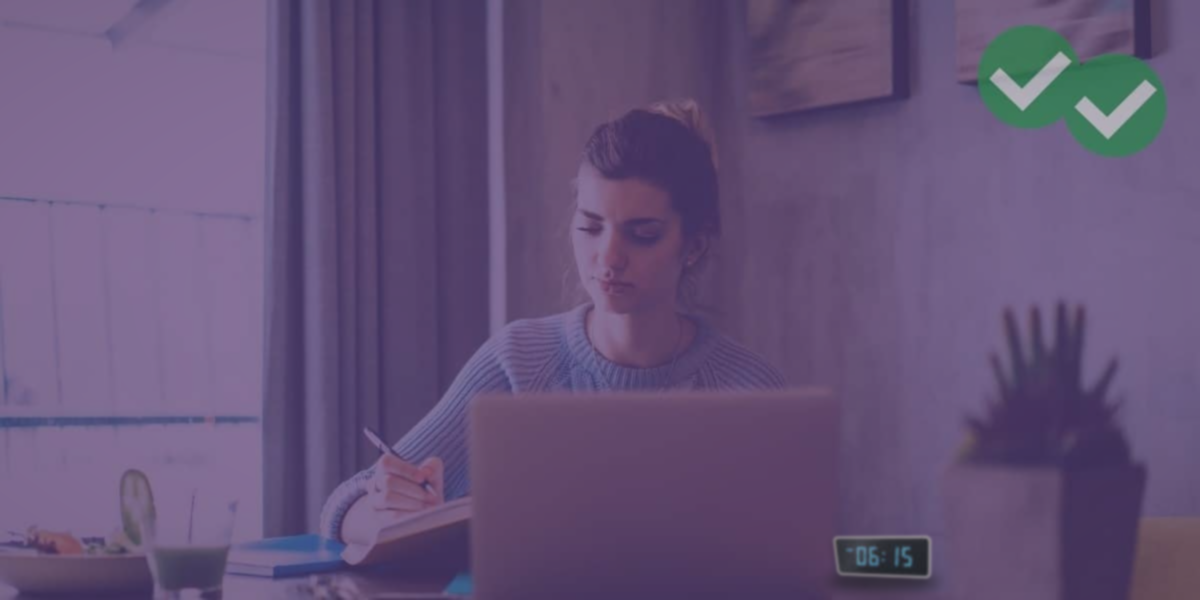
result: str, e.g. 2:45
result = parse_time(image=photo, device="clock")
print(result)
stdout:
6:15
